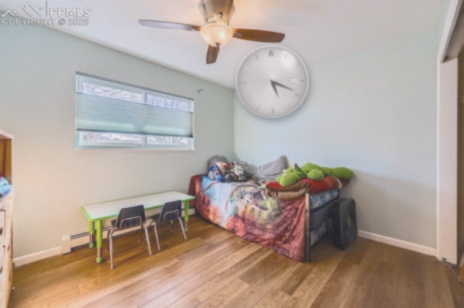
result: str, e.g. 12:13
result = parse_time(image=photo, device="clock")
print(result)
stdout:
5:19
